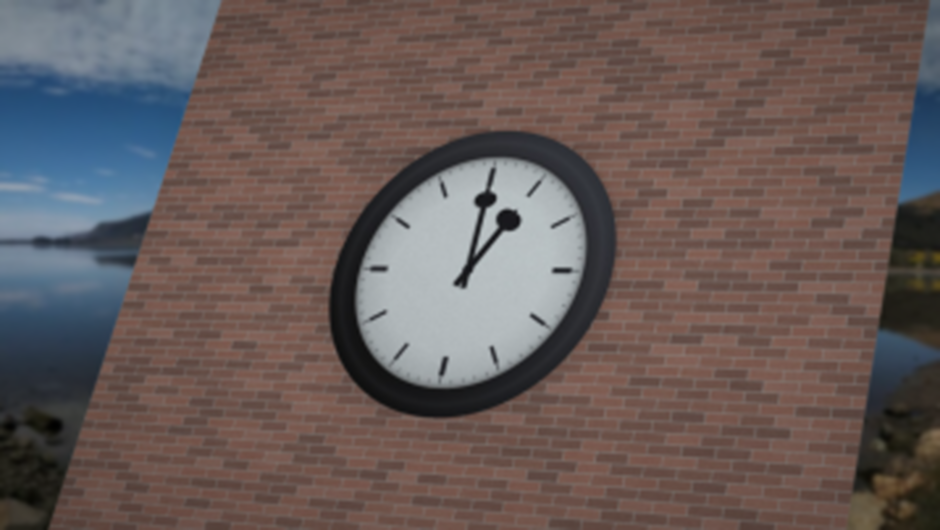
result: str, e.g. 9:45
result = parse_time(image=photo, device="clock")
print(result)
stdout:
1:00
